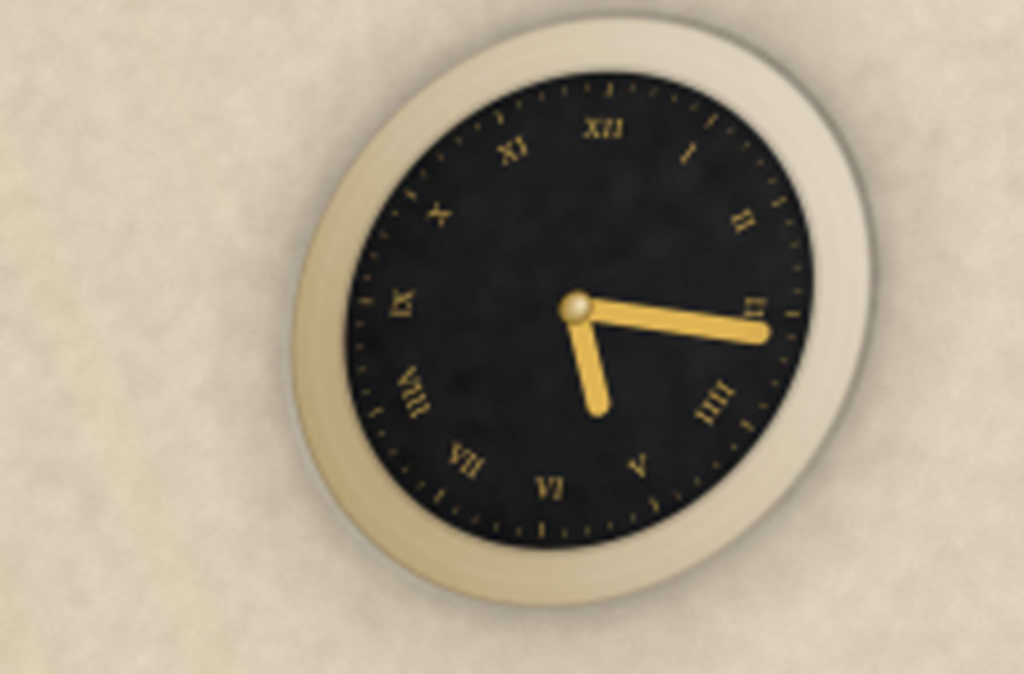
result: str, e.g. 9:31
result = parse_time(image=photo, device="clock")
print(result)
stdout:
5:16
